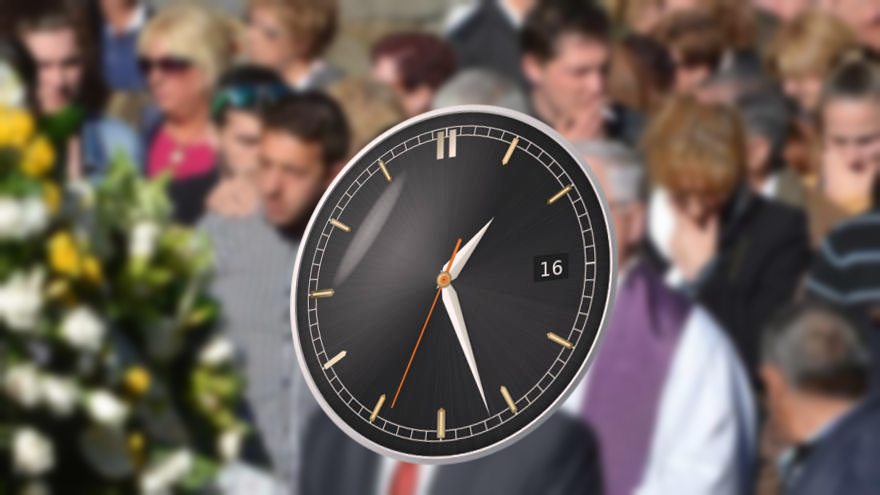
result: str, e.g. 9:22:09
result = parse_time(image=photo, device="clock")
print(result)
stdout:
1:26:34
